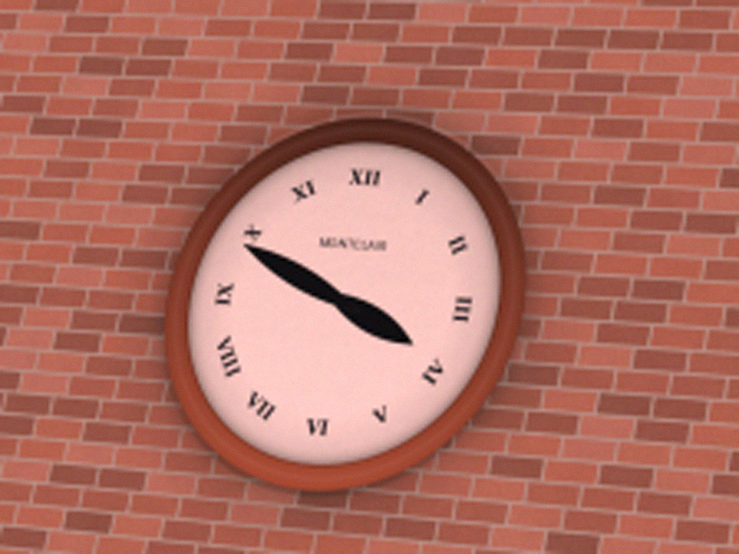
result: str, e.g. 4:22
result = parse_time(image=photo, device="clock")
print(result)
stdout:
3:49
